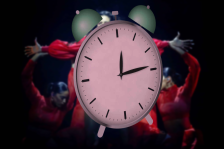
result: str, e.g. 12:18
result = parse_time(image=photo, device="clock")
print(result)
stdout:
12:14
